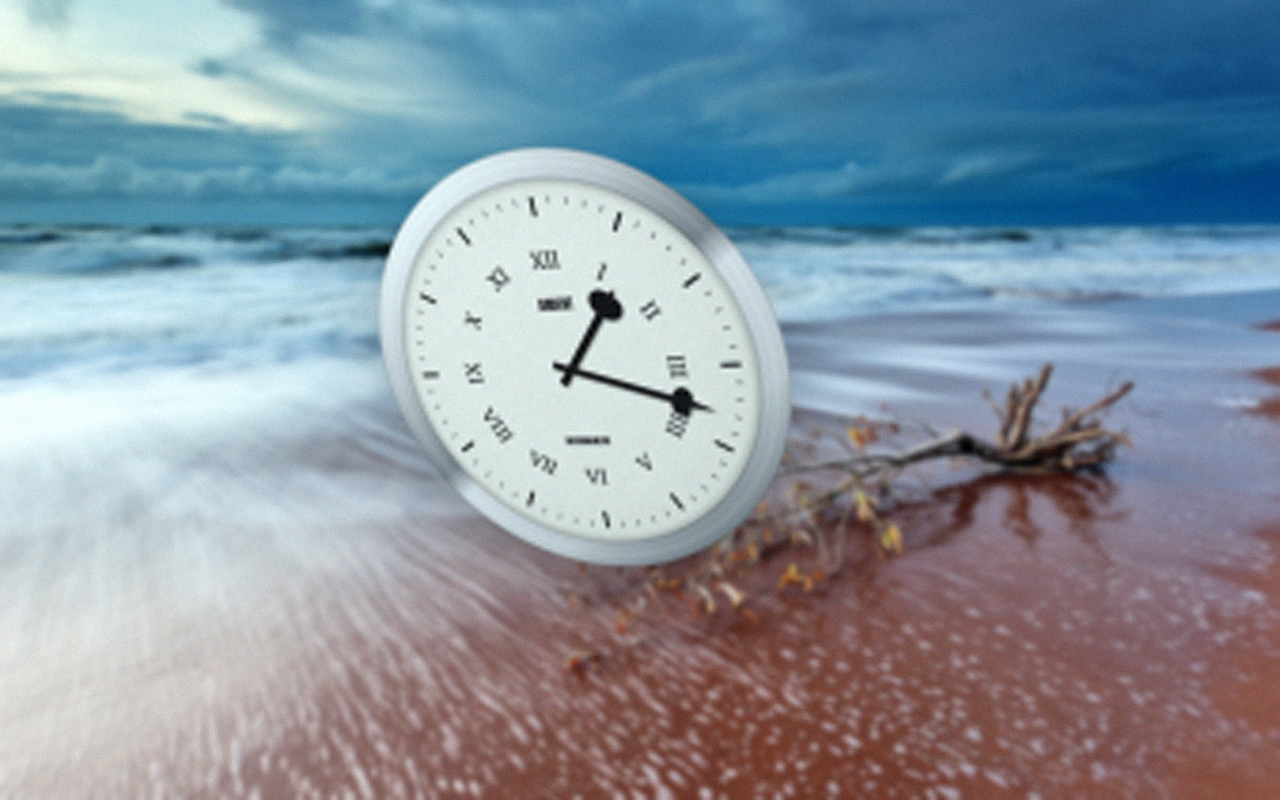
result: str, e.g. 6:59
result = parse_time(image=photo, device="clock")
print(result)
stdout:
1:18
